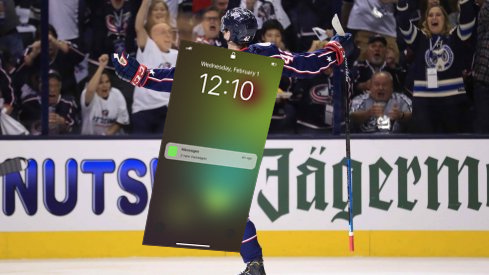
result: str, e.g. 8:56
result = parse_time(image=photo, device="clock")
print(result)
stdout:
12:10
